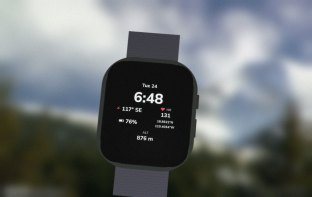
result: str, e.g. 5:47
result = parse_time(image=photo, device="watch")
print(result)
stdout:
6:48
